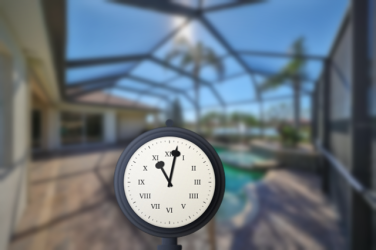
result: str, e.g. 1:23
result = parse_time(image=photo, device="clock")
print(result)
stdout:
11:02
